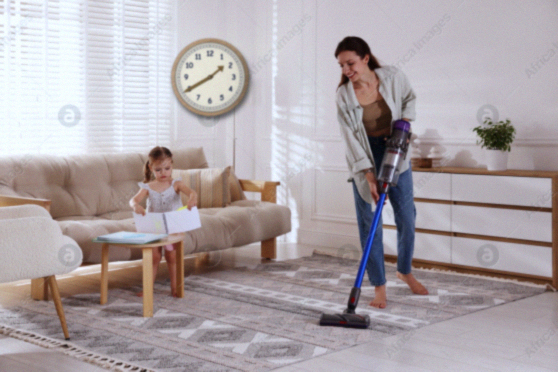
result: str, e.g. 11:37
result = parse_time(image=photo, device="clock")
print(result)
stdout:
1:40
